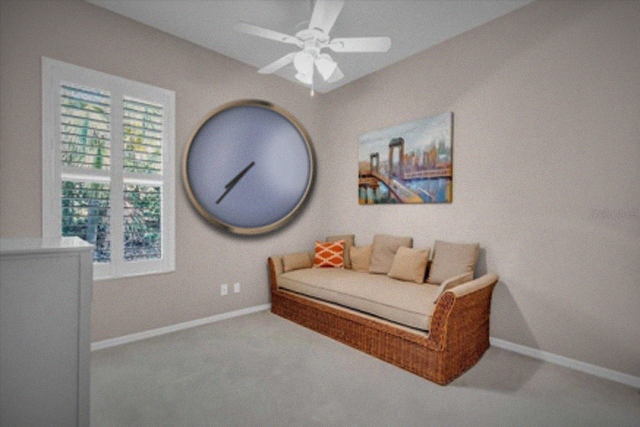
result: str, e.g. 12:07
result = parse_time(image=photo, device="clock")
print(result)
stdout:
7:37
